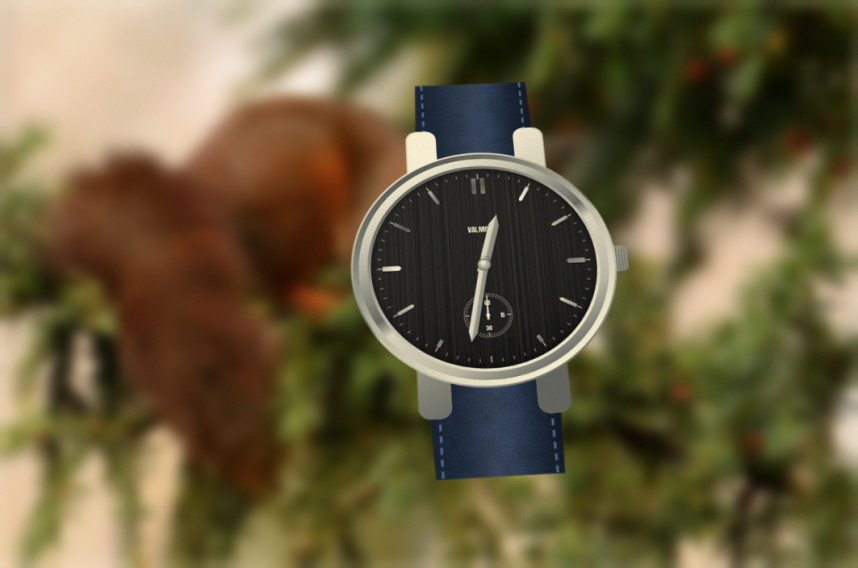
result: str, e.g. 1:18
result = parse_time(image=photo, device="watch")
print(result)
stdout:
12:32
